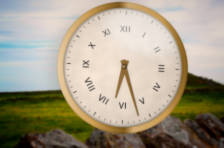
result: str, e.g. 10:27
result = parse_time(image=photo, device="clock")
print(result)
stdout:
6:27
